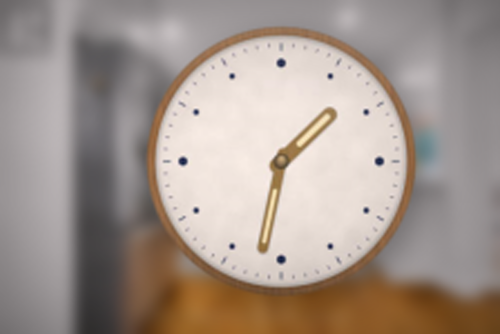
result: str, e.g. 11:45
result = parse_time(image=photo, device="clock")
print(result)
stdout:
1:32
